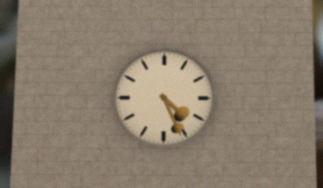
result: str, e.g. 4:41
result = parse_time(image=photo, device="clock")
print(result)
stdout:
4:26
